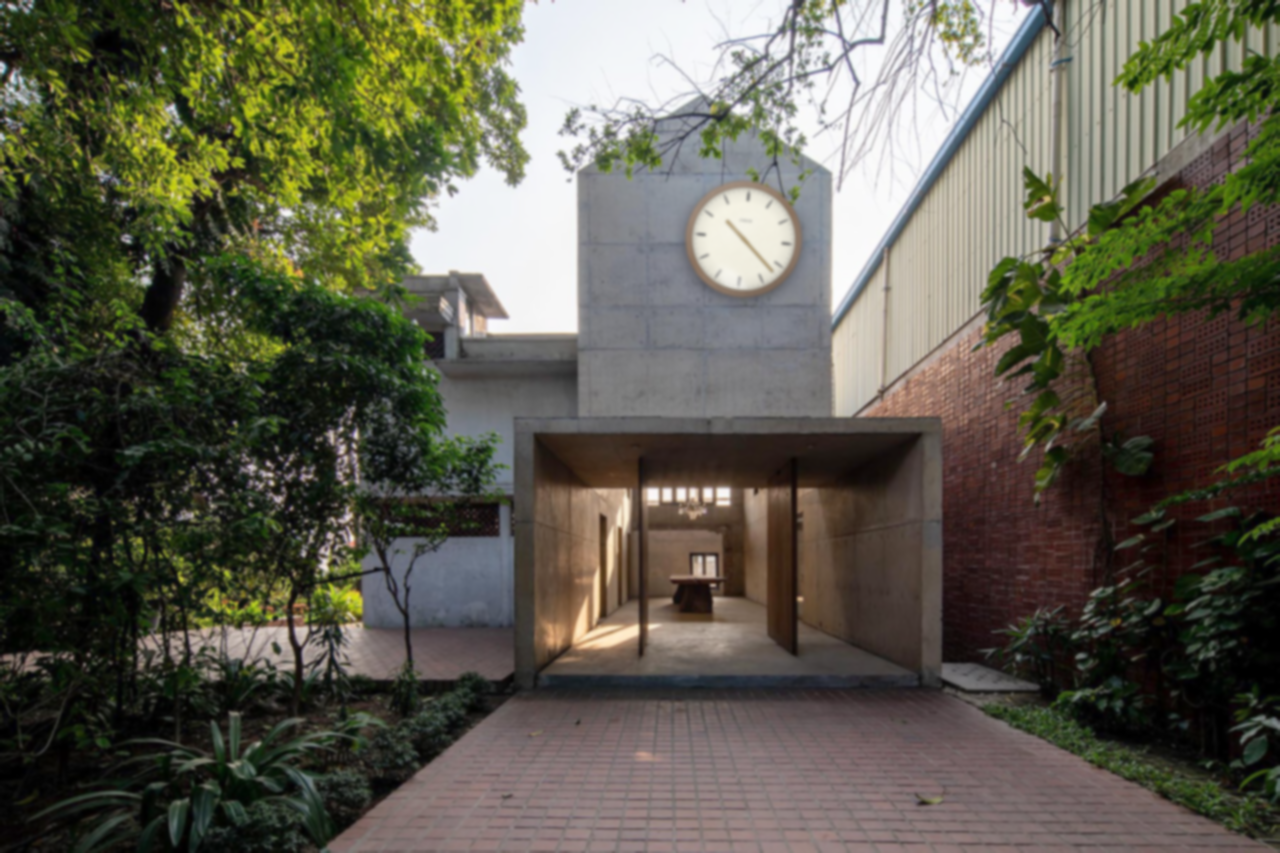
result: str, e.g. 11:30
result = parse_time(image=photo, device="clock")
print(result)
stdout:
10:22
